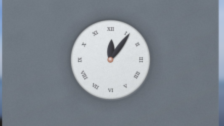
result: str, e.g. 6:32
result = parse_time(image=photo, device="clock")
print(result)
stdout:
12:06
